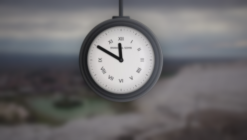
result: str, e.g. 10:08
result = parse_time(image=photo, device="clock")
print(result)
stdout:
11:50
